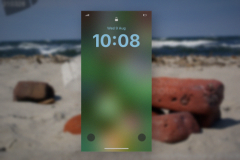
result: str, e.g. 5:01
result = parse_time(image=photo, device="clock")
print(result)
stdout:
10:08
